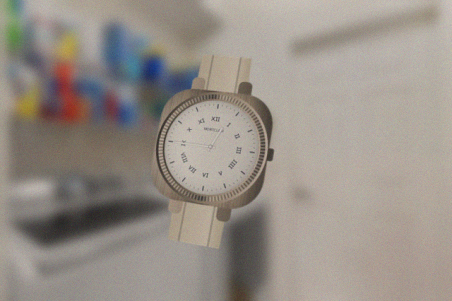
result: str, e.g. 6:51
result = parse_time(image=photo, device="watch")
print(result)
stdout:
12:45
